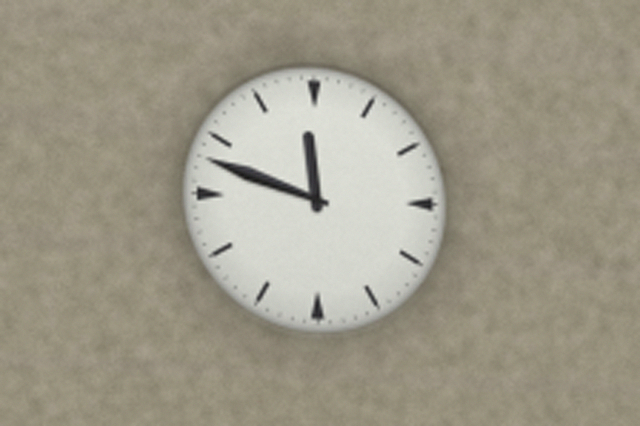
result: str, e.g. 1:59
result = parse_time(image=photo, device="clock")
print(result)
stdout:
11:48
